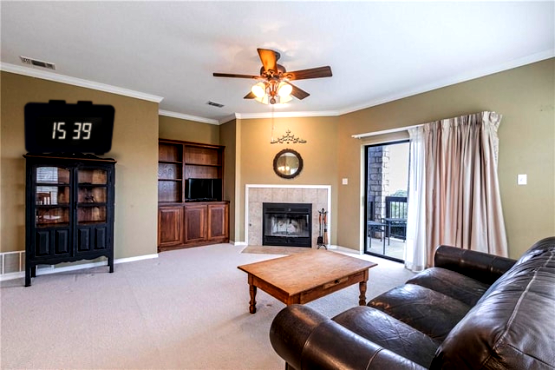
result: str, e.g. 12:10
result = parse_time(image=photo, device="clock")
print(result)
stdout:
15:39
